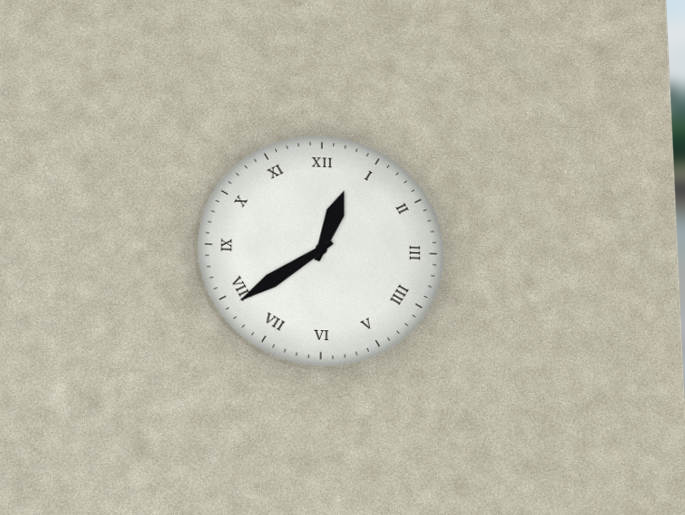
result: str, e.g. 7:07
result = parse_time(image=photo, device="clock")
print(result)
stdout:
12:39
